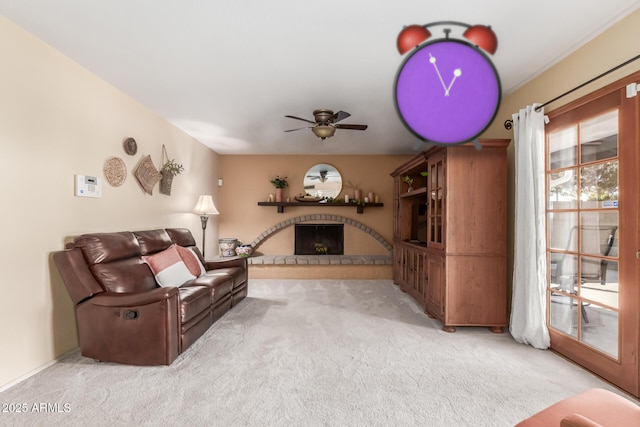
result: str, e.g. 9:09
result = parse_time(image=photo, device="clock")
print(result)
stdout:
12:56
